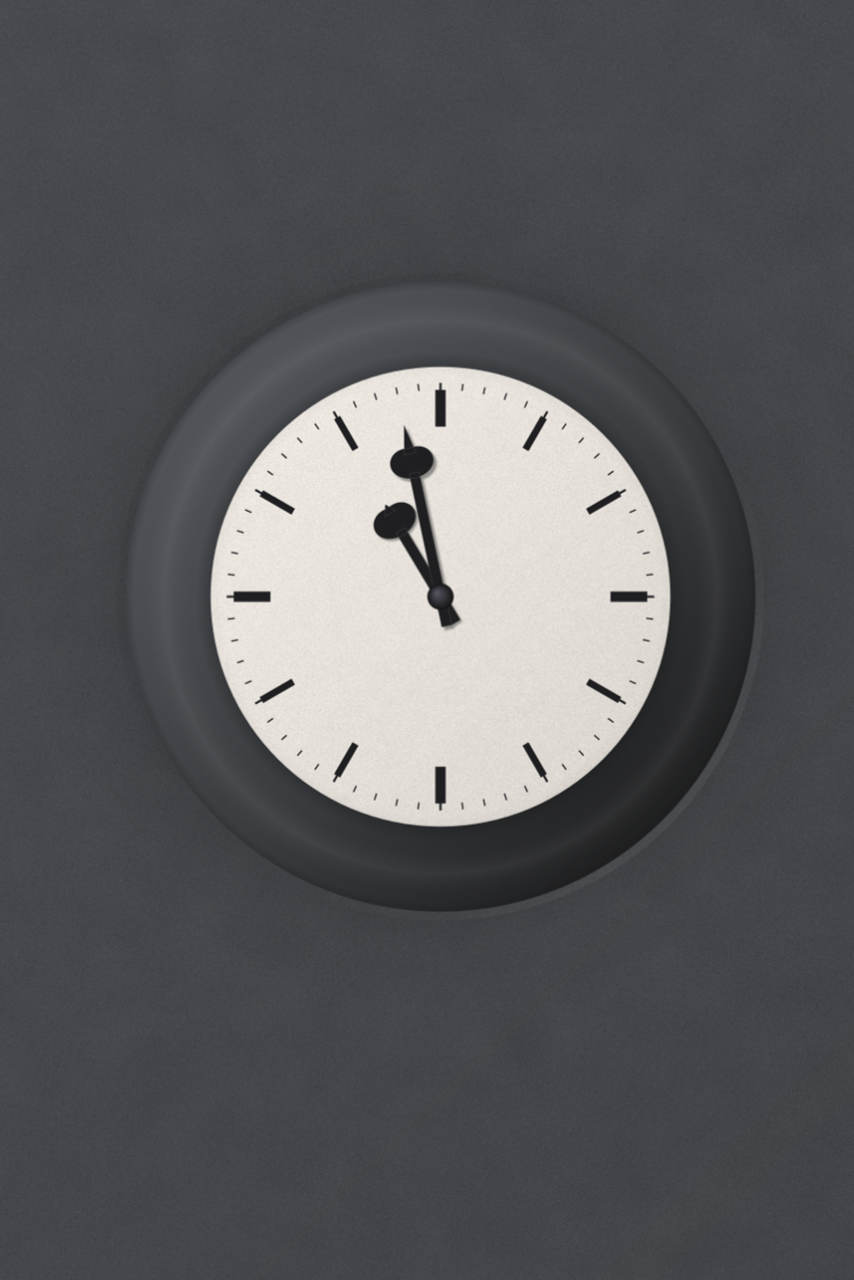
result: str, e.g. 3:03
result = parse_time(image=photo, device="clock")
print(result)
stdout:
10:58
